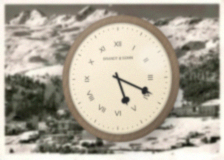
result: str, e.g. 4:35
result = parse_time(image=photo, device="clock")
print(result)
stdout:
5:19
